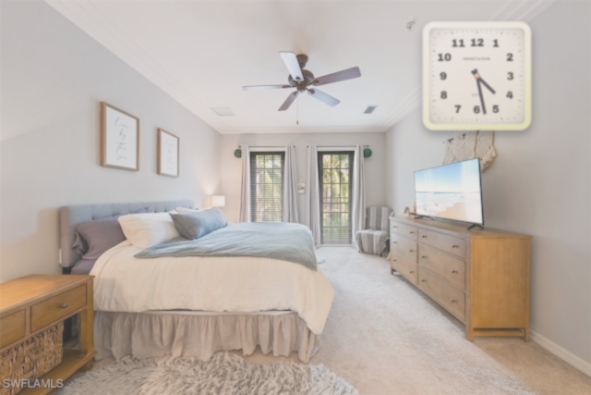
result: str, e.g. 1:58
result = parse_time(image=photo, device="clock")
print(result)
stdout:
4:28
